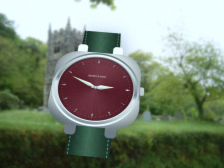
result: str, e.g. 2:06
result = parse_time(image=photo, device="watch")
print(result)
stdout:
2:49
